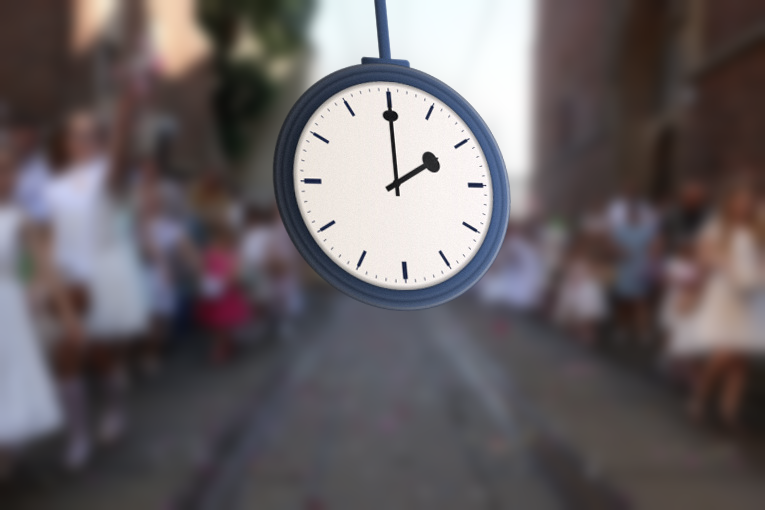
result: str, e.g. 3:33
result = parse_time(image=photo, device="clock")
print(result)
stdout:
2:00
